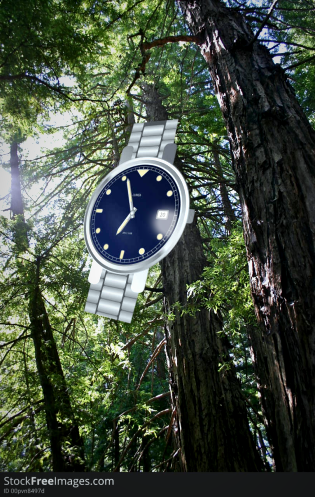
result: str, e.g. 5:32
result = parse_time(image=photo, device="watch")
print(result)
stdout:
6:56
